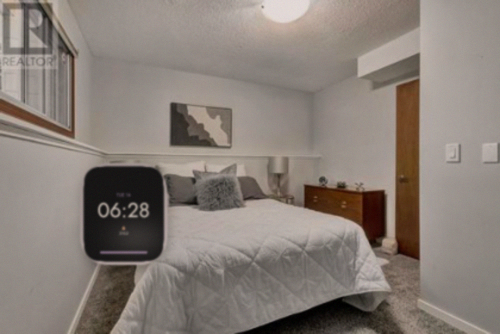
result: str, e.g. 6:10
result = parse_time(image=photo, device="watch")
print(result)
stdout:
6:28
